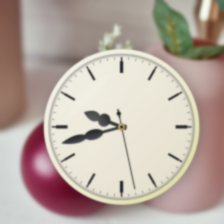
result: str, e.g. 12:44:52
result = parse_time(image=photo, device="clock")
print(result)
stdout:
9:42:28
